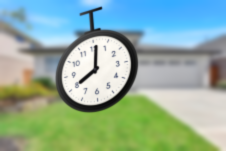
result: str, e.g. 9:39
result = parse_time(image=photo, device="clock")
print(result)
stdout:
8:01
